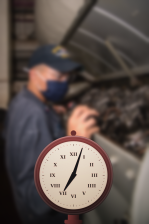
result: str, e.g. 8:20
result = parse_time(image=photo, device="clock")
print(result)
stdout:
7:03
